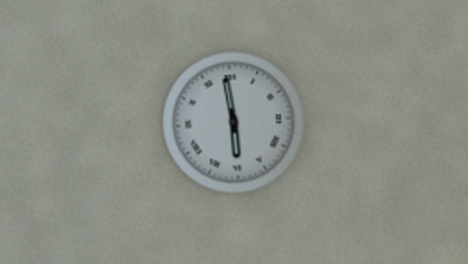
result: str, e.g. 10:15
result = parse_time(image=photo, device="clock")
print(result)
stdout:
5:59
